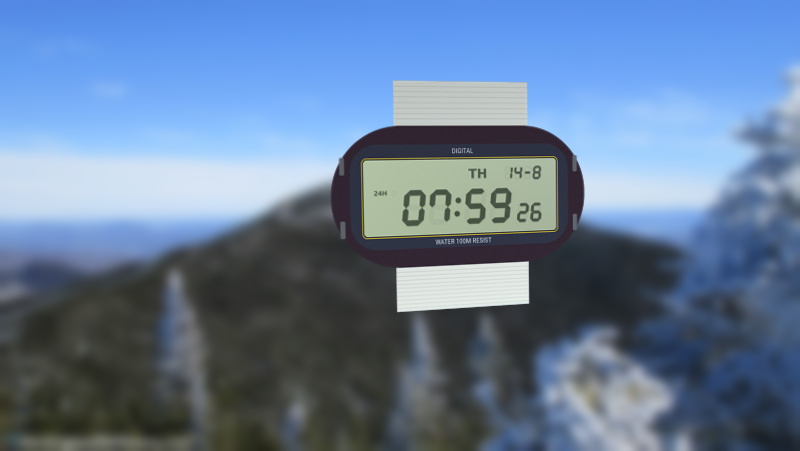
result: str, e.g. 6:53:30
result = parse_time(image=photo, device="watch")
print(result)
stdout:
7:59:26
